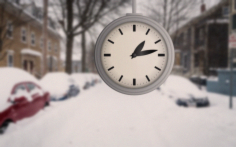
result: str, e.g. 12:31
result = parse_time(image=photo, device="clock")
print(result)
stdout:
1:13
